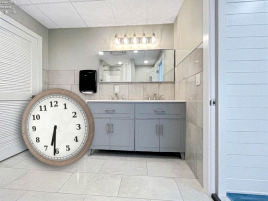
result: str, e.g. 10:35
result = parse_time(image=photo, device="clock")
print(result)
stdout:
6:31
